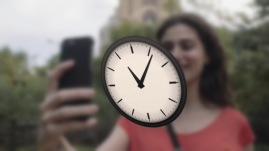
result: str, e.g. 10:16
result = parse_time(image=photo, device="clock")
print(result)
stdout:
11:06
